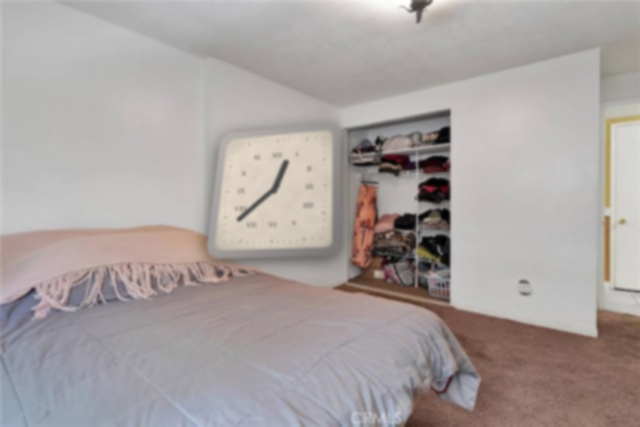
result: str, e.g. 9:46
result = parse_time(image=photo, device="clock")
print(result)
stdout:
12:38
